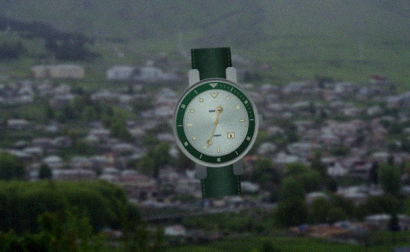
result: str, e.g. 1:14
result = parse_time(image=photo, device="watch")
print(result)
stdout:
12:34
